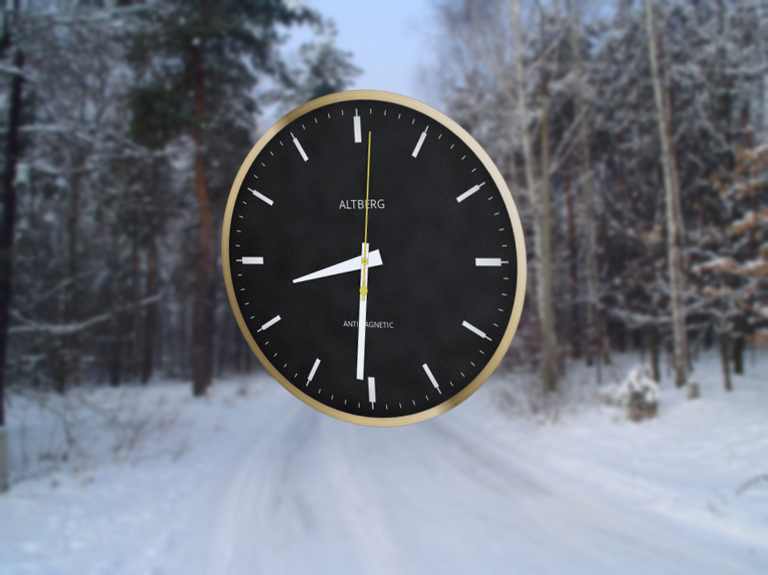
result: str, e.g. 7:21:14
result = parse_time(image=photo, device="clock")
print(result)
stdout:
8:31:01
